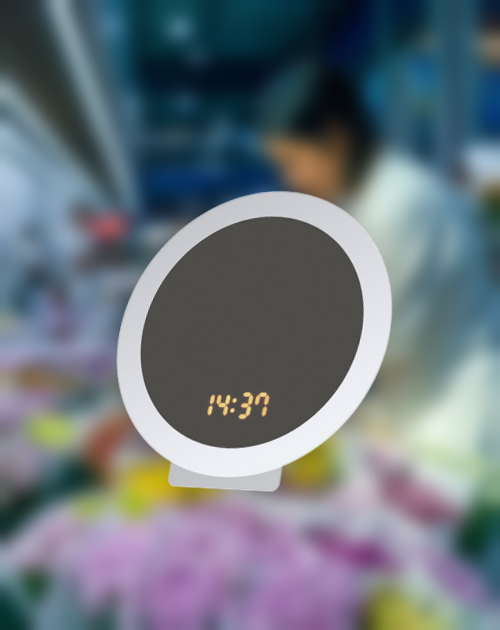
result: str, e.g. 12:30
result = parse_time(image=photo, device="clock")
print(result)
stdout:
14:37
